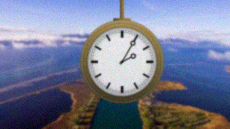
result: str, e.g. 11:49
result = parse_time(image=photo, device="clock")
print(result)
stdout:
2:05
